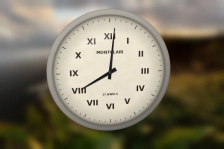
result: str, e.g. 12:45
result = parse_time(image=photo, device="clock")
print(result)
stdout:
8:01
